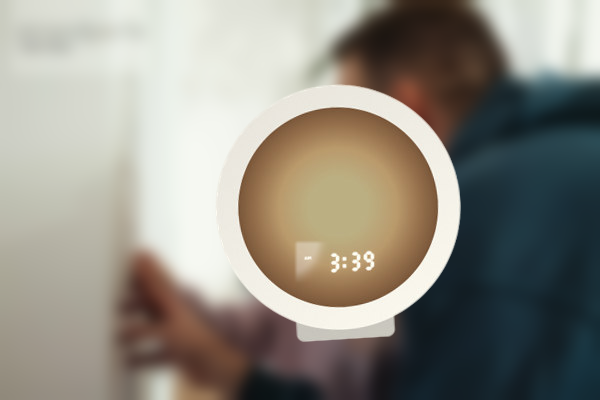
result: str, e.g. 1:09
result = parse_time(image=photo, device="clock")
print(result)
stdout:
3:39
